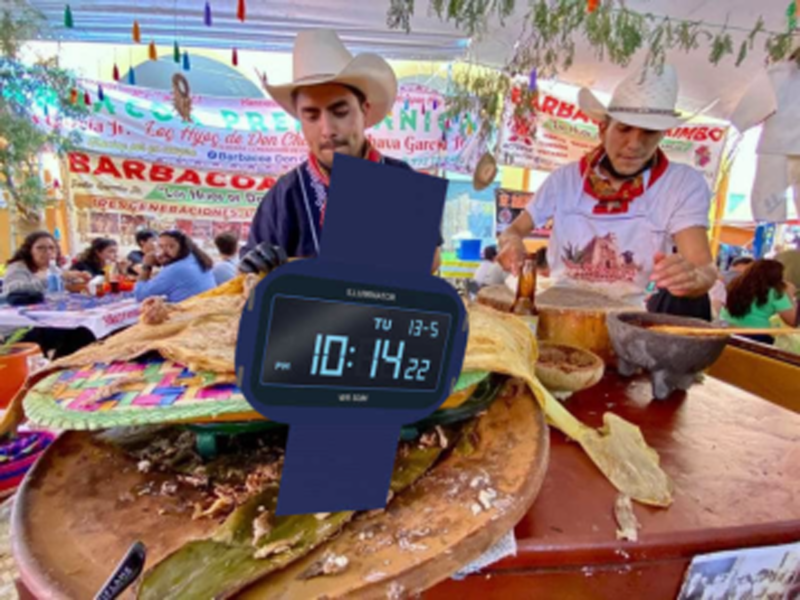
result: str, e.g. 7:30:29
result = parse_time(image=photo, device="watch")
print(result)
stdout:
10:14:22
